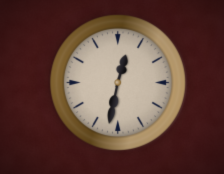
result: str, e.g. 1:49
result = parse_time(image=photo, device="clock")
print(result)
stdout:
12:32
